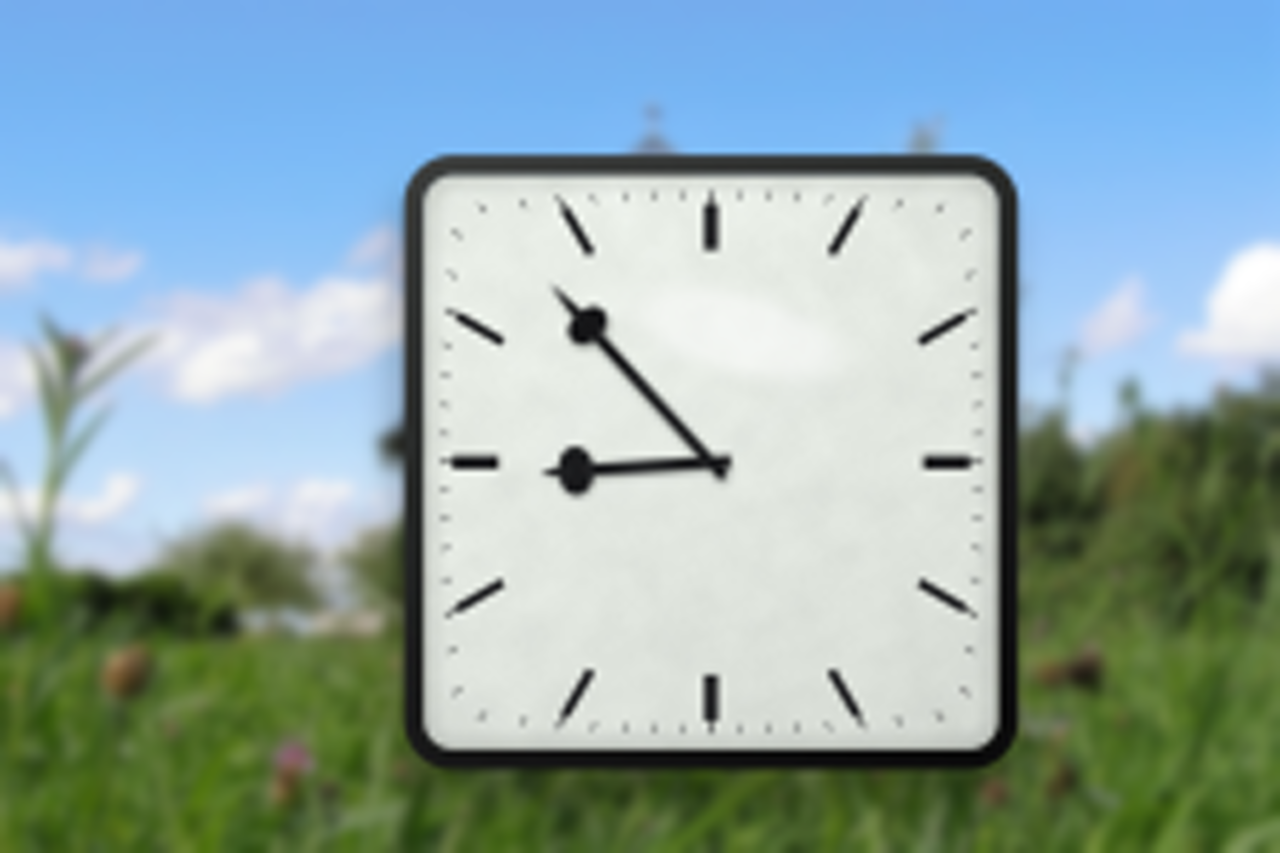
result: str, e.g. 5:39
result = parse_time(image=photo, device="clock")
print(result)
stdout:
8:53
